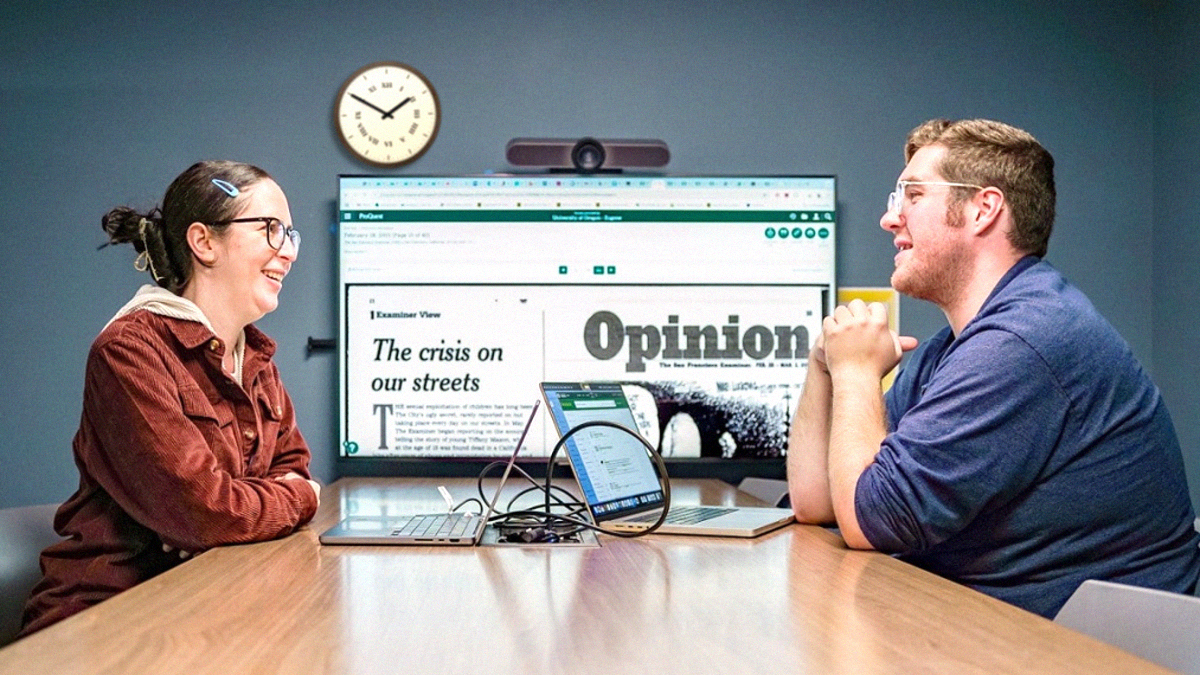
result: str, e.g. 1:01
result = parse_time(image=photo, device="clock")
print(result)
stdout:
1:50
